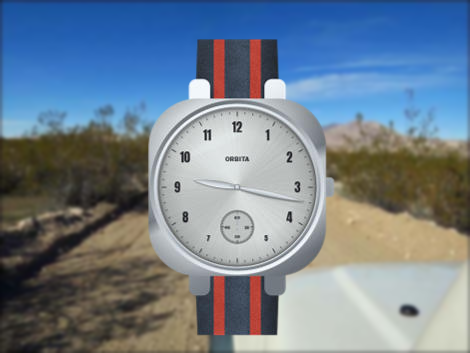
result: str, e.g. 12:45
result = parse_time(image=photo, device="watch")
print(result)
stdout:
9:17
